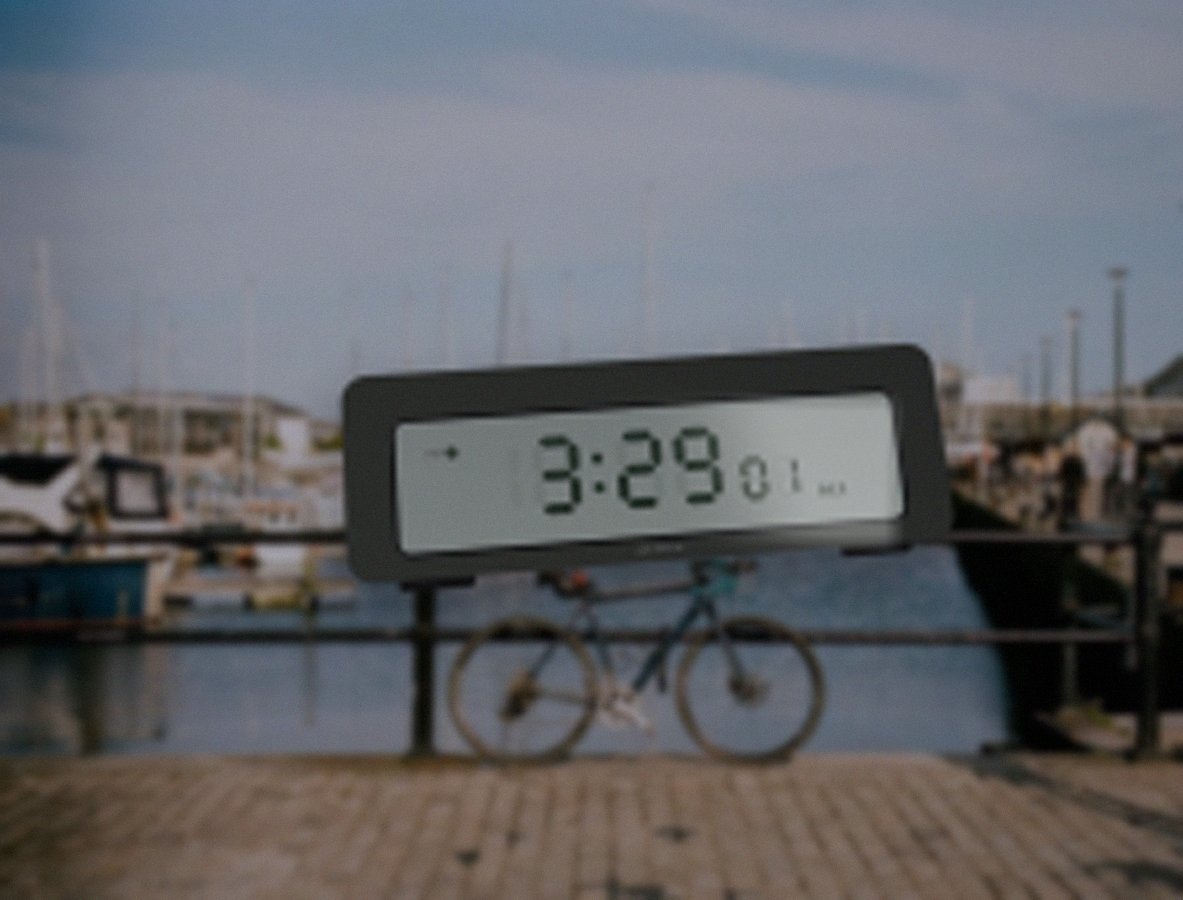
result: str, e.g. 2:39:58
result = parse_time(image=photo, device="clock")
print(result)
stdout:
3:29:01
